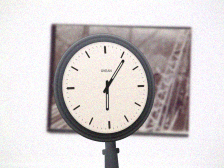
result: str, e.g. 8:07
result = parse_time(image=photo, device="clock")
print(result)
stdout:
6:06
